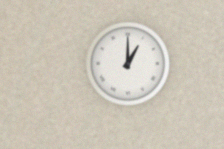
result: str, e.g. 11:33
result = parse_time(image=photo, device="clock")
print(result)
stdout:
1:00
